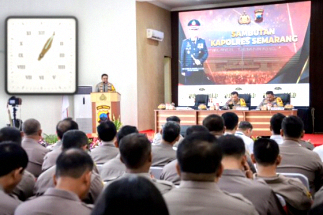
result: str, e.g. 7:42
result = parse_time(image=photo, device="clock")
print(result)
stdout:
1:05
